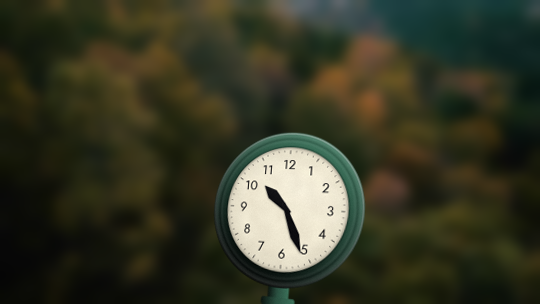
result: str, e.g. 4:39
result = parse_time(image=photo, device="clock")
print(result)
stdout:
10:26
